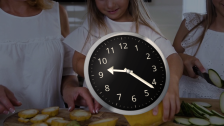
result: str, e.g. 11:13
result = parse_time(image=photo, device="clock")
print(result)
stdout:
9:22
